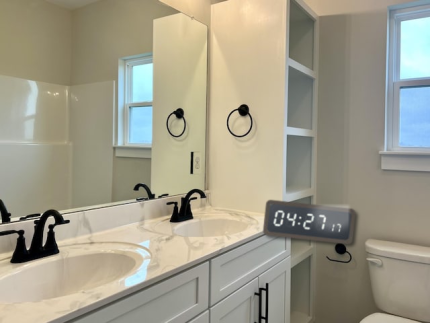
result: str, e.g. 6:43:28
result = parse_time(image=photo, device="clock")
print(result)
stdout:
4:27:17
